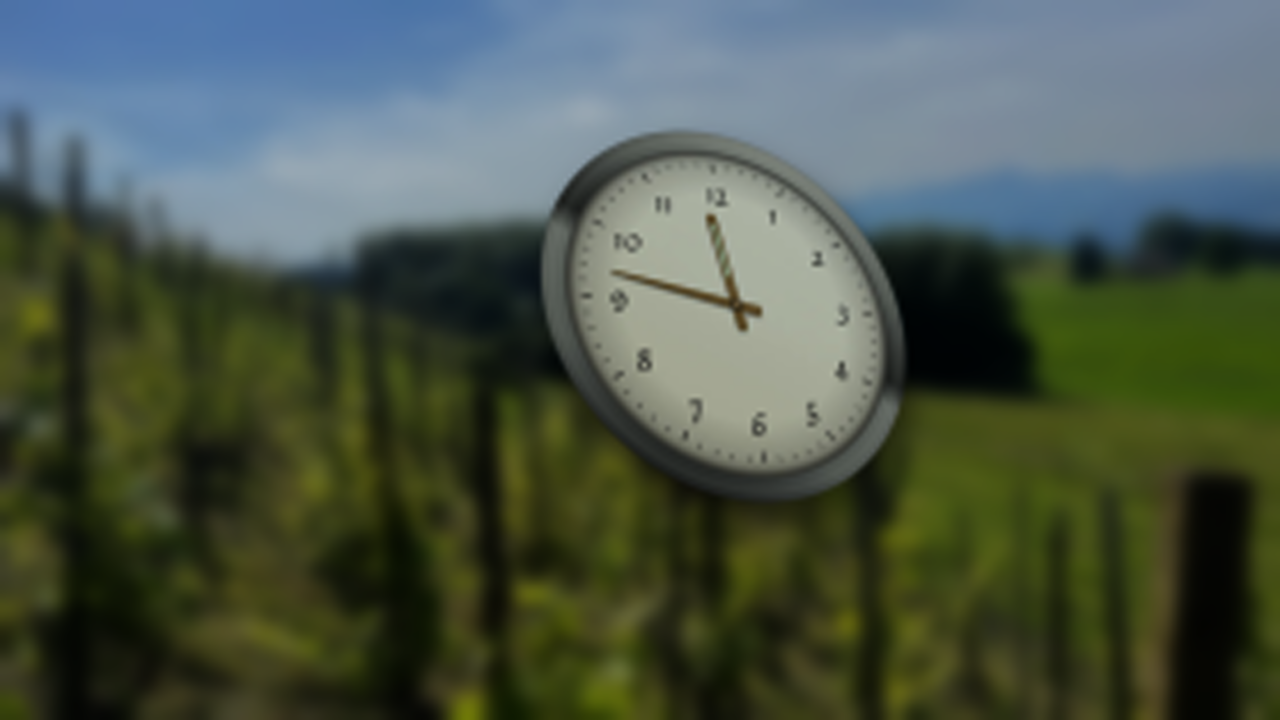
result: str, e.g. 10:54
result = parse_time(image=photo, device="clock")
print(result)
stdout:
11:47
